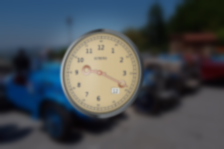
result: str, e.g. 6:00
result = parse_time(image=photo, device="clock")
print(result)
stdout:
9:19
